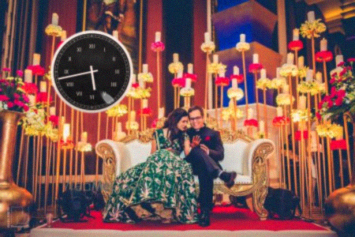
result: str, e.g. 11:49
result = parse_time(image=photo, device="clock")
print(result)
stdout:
5:43
